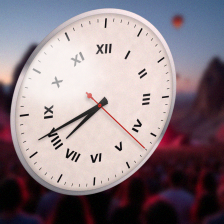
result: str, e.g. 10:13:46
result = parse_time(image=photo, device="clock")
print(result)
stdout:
7:41:22
